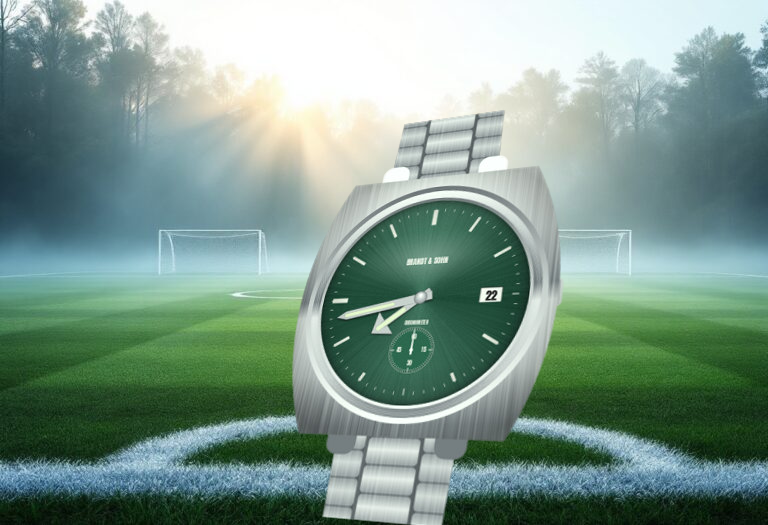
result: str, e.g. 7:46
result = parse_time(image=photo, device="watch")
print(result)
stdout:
7:43
